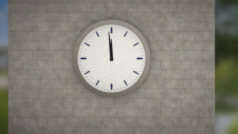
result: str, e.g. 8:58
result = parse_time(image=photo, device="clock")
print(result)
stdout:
11:59
